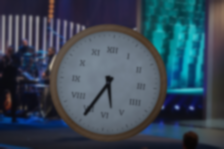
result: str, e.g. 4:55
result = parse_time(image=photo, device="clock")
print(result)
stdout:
5:35
